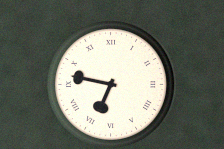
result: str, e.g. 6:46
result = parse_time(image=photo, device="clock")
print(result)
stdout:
6:47
